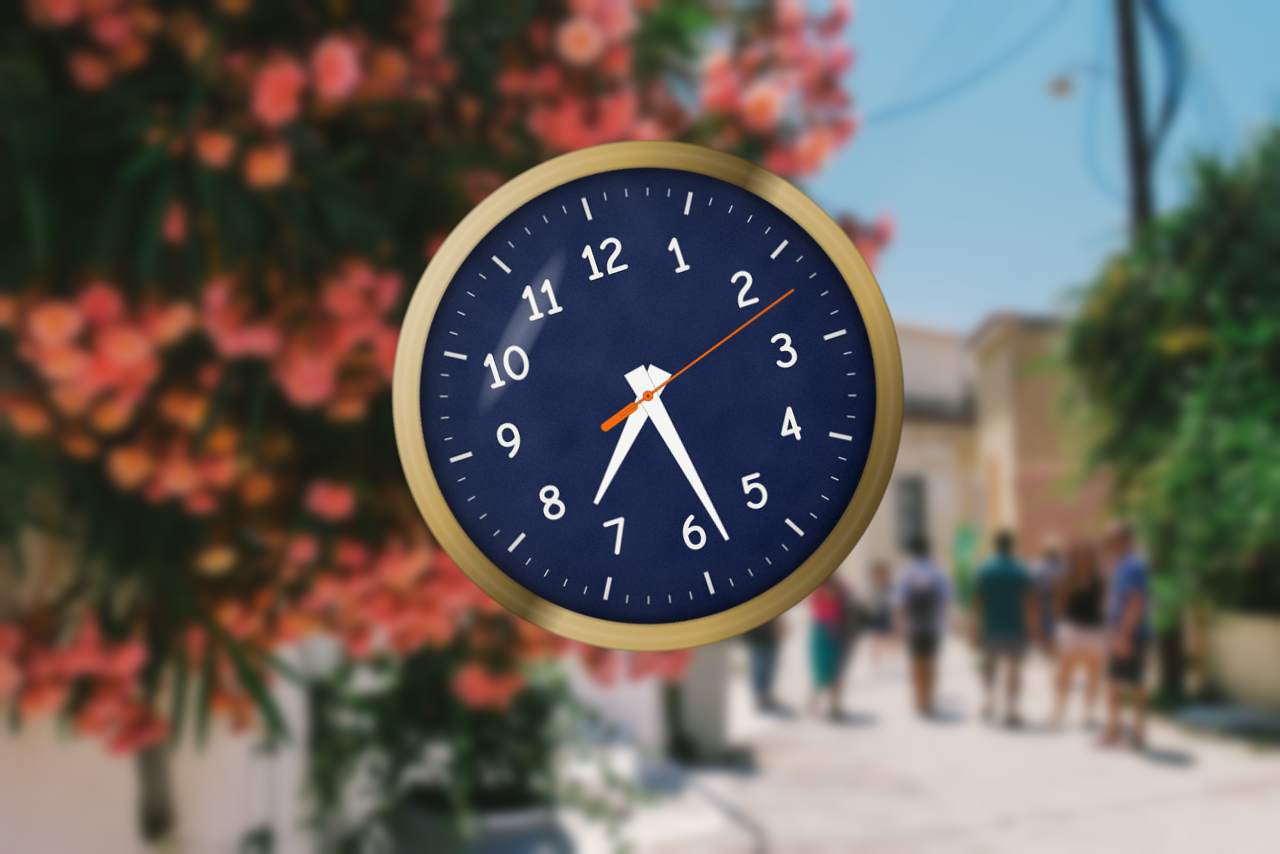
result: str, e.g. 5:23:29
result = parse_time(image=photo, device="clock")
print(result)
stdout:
7:28:12
